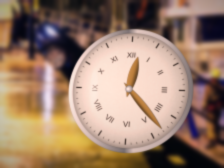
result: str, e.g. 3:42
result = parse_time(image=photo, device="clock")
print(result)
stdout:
12:23
